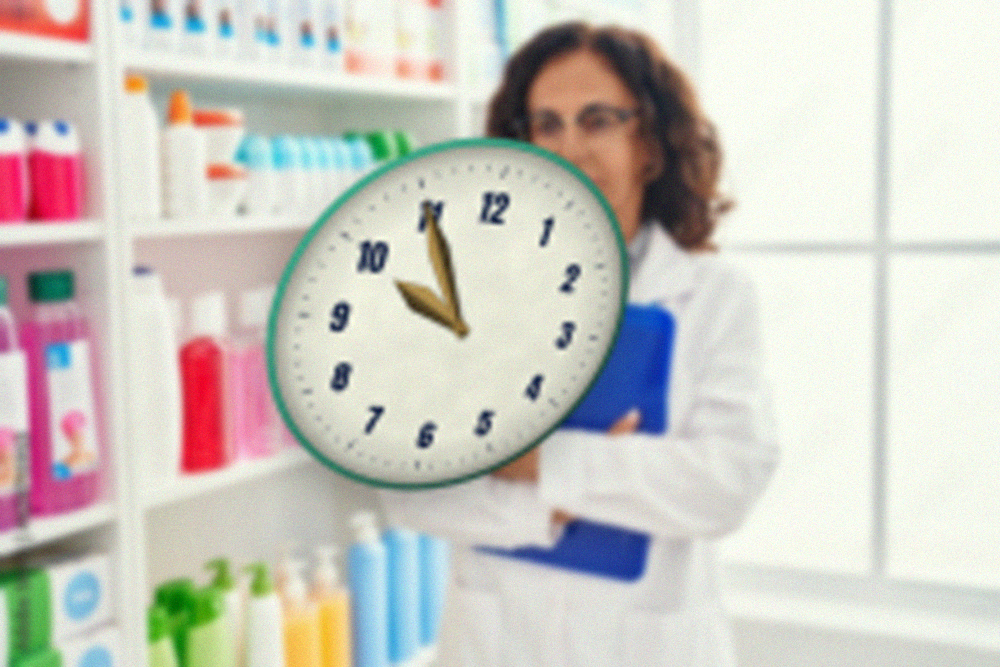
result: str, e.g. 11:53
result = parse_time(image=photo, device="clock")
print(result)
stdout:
9:55
